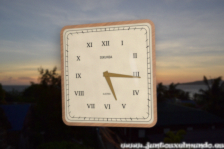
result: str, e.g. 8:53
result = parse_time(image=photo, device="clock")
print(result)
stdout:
5:16
